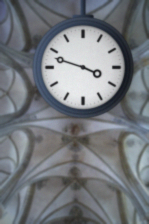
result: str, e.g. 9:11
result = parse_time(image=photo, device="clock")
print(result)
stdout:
3:48
